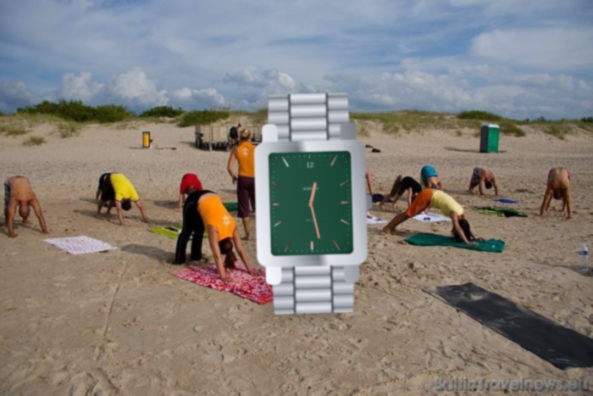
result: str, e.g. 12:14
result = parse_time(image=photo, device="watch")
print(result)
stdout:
12:28
